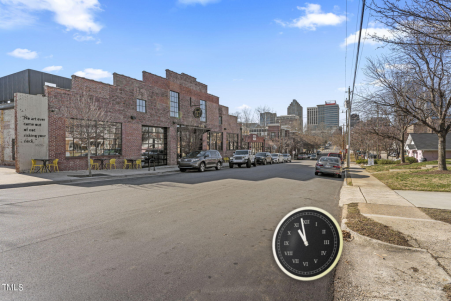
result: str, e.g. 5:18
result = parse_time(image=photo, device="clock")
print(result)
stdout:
10:58
